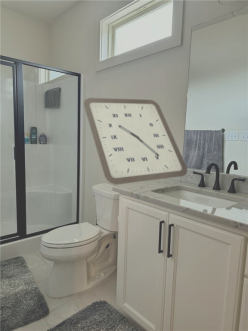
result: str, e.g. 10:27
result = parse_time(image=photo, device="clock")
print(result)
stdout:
10:24
